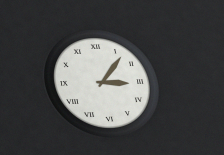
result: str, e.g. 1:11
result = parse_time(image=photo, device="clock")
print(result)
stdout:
3:07
